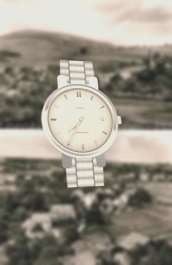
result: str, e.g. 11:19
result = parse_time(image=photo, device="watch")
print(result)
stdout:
7:35
